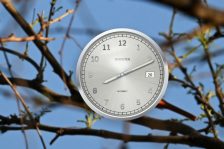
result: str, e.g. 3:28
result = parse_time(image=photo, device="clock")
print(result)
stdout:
8:11
